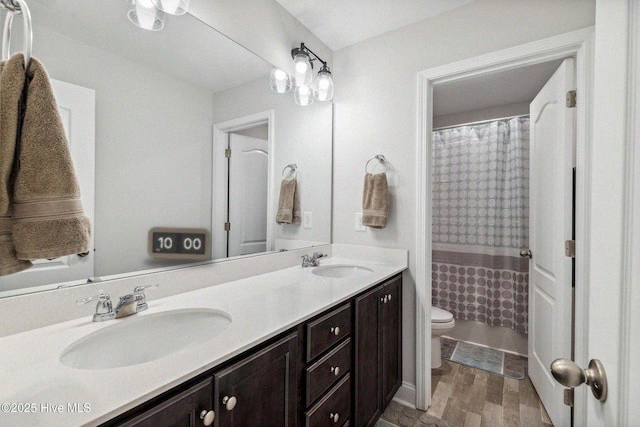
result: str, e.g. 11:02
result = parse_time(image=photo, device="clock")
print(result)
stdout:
10:00
